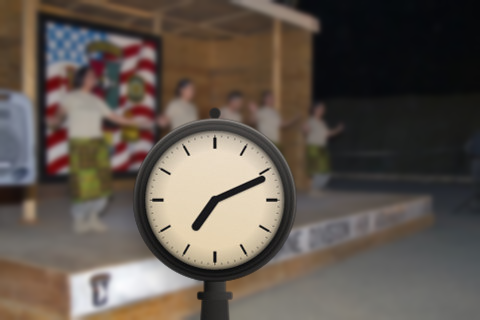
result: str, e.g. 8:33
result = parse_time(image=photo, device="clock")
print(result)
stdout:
7:11
